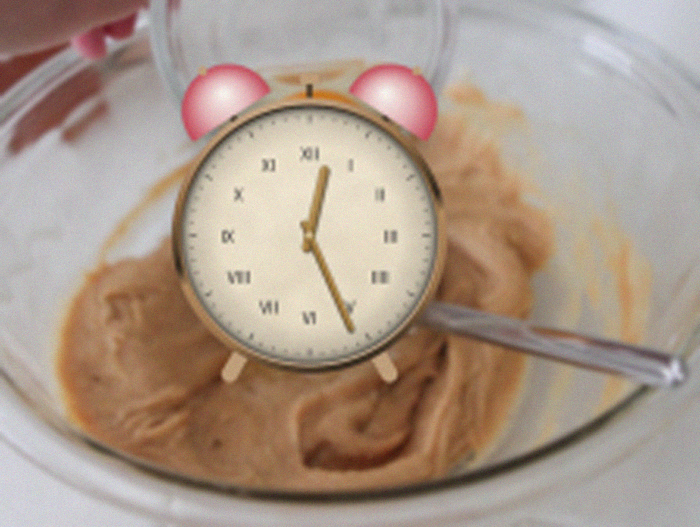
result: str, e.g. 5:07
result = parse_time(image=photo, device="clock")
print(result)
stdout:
12:26
